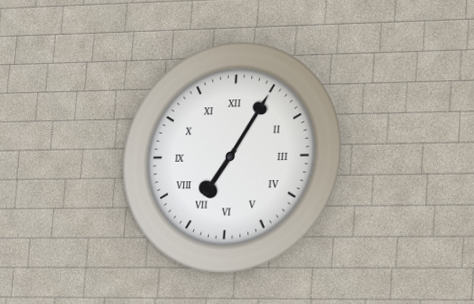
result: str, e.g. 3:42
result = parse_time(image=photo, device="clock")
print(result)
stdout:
7:05
